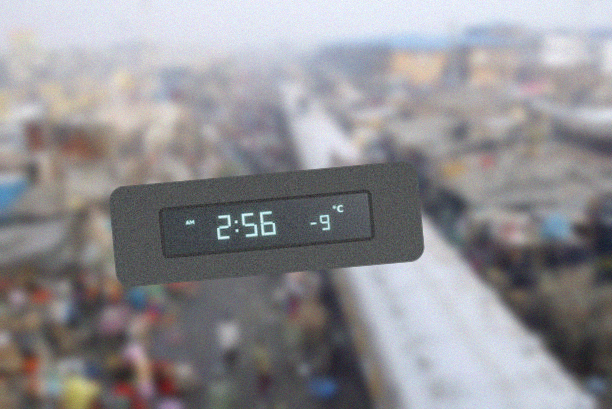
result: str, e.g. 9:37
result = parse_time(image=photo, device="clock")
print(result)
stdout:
2:56
